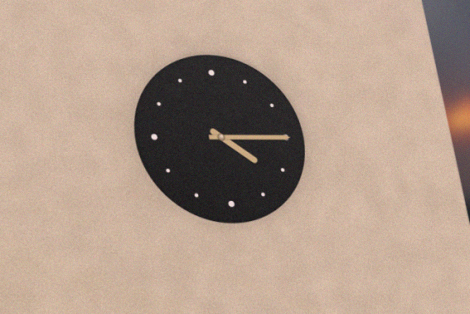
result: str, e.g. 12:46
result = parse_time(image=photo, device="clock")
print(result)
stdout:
4:15
